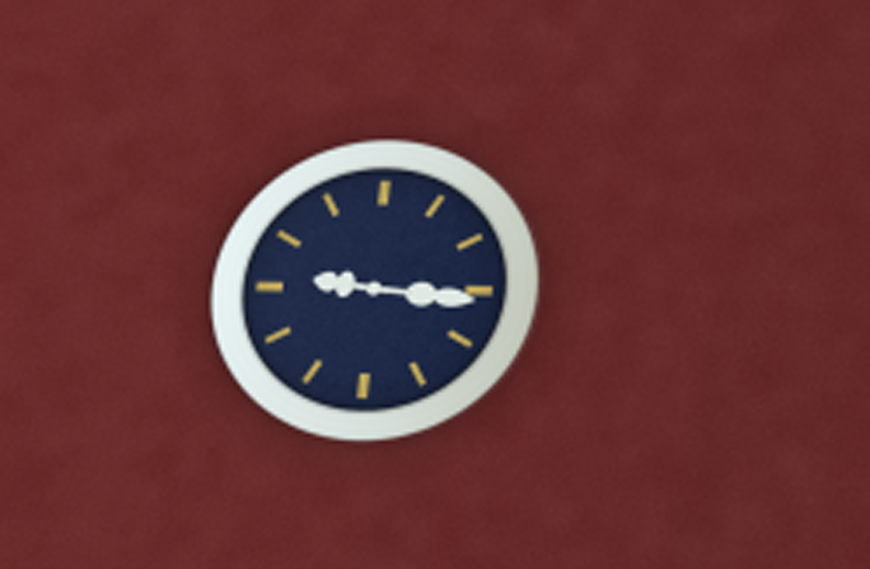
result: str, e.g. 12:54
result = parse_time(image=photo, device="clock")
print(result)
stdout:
9:16
